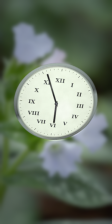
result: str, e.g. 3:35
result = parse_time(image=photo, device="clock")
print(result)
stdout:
5:56
